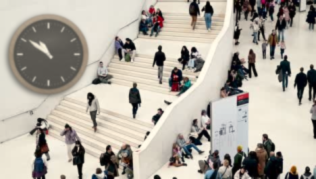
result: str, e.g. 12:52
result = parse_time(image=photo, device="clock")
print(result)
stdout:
10:51
